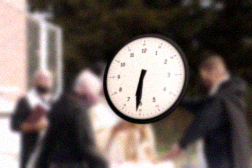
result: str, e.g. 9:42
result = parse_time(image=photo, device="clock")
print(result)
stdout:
6:31
